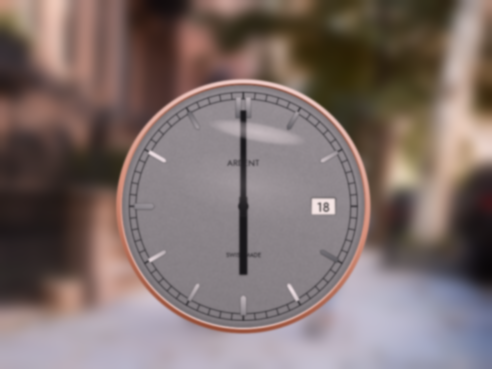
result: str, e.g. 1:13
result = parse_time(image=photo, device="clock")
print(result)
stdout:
6:00
